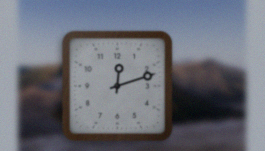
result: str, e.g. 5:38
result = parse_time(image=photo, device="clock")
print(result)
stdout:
12:12
